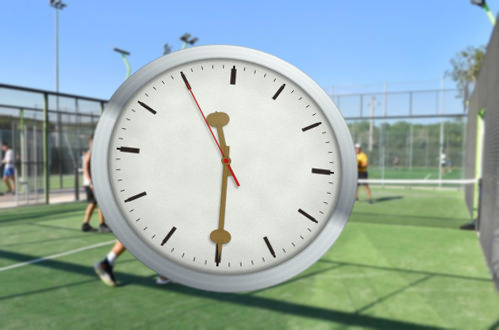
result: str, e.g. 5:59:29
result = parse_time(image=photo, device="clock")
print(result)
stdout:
11:29:55
